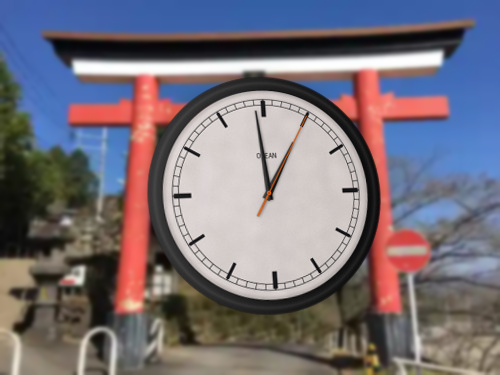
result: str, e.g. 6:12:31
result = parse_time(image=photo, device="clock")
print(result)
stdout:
12:59:05
